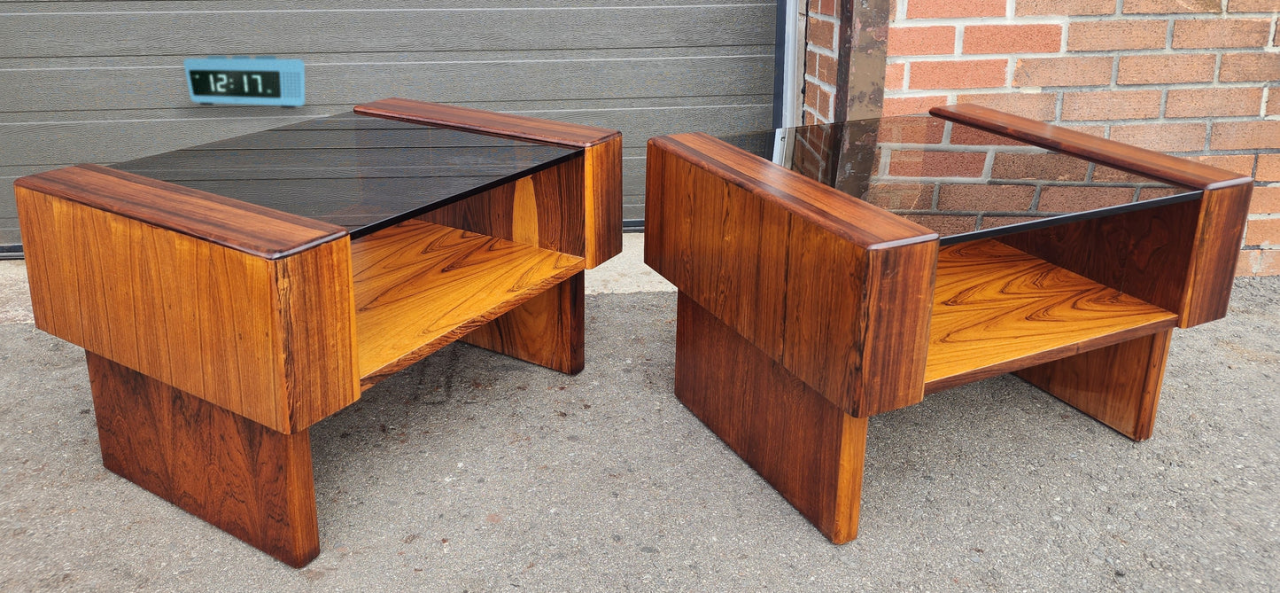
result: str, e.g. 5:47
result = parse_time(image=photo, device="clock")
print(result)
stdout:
12:17
